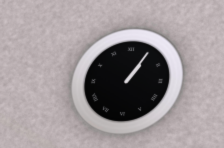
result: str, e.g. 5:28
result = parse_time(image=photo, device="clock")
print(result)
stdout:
1:05
